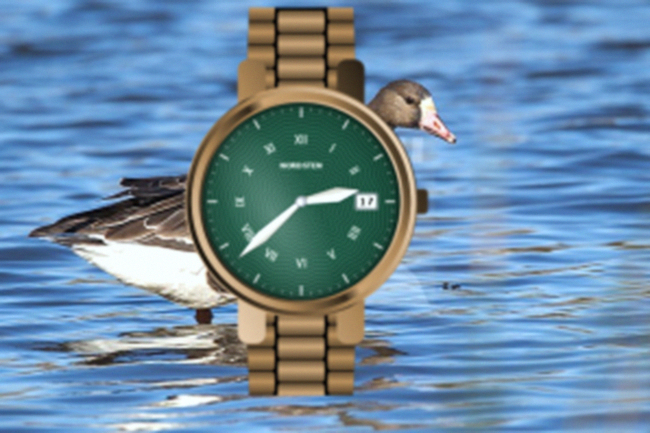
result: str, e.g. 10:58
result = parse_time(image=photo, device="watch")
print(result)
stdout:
2:38
